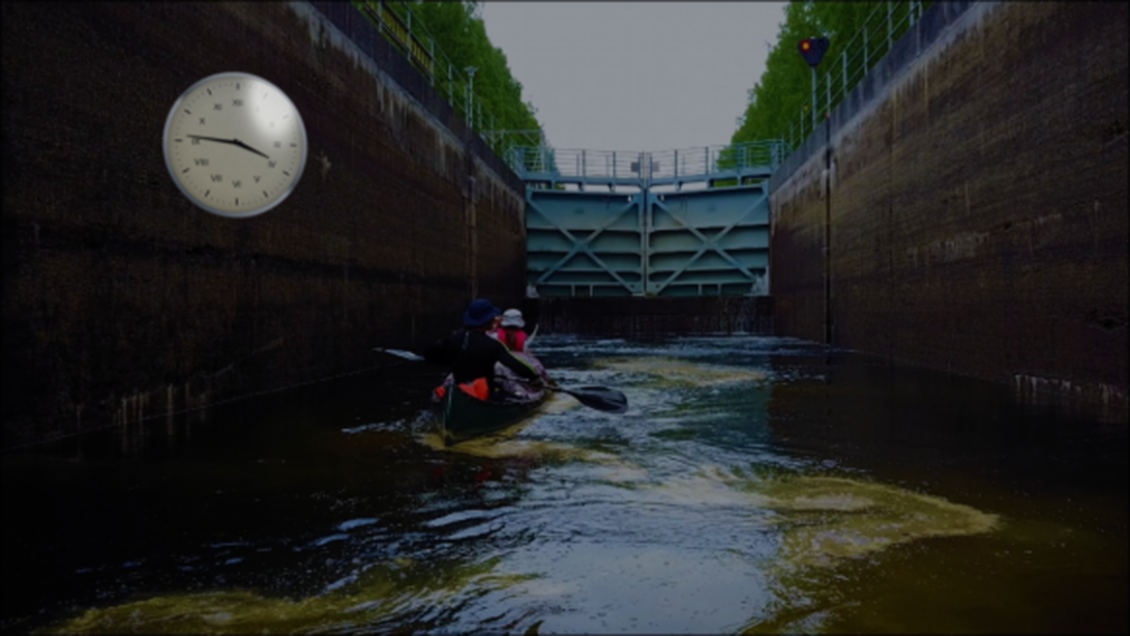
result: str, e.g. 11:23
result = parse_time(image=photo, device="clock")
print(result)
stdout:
3:46
